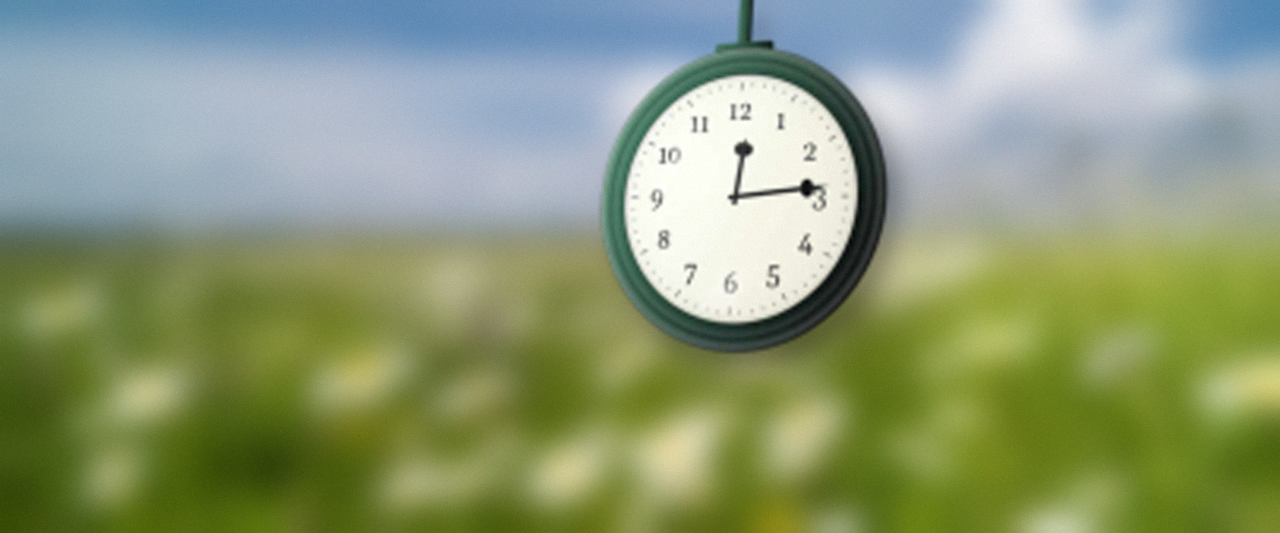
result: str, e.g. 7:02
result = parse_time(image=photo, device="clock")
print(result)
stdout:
12:14
